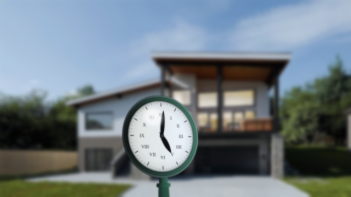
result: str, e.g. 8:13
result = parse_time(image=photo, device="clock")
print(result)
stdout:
5:01
